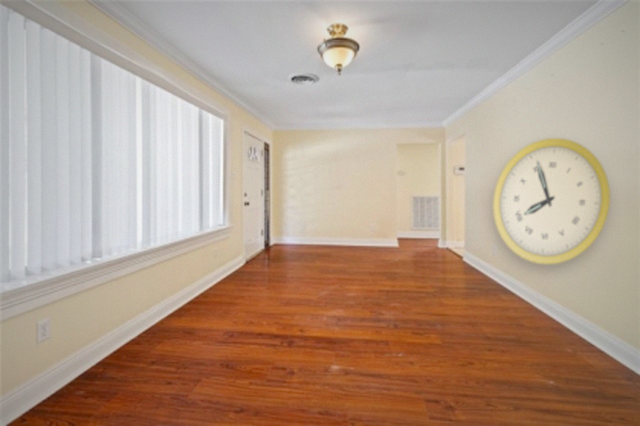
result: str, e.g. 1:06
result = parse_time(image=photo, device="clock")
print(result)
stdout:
7:56
